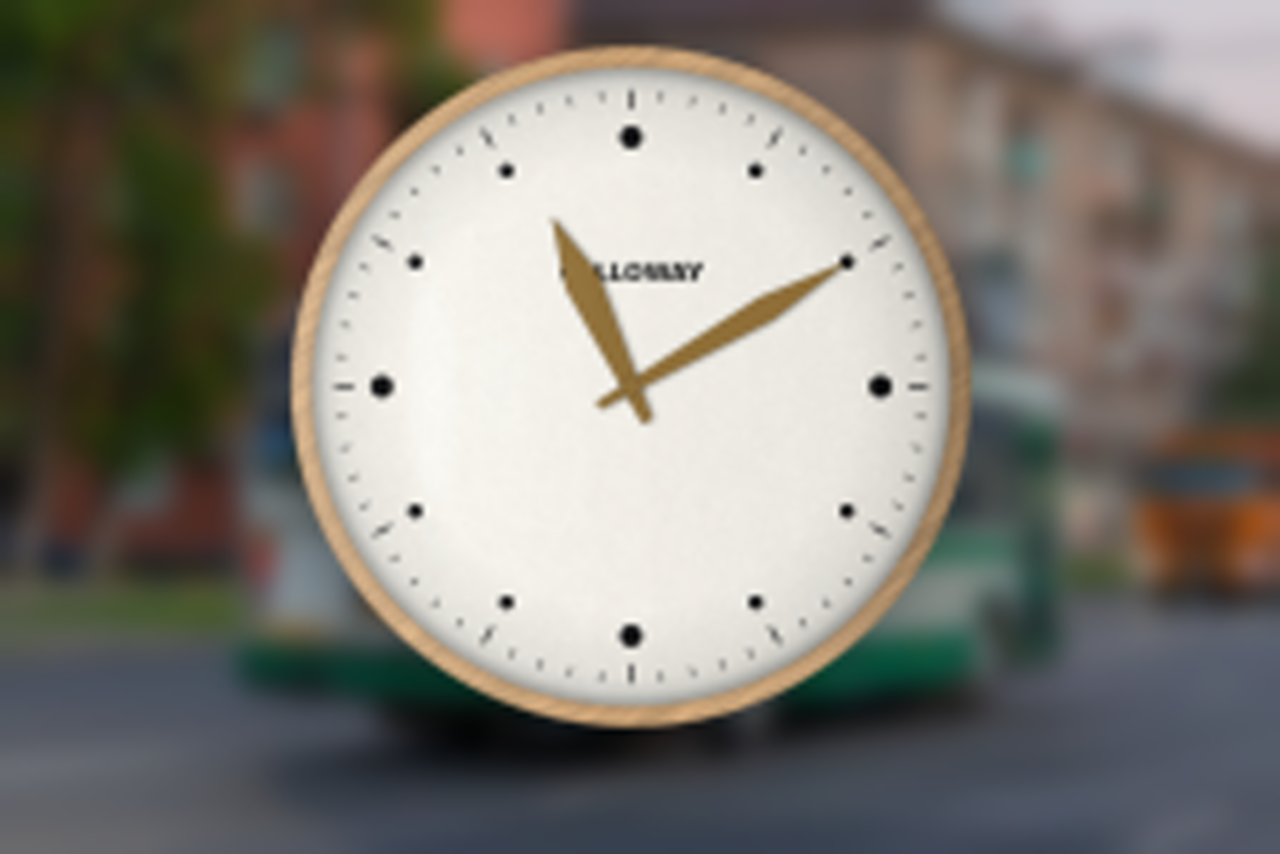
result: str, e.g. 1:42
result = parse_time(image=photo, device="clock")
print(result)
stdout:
11:10
